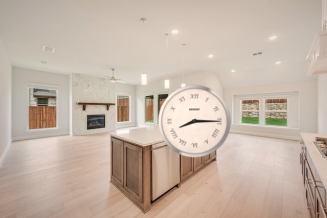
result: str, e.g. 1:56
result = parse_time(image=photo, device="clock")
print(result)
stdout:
8:15
